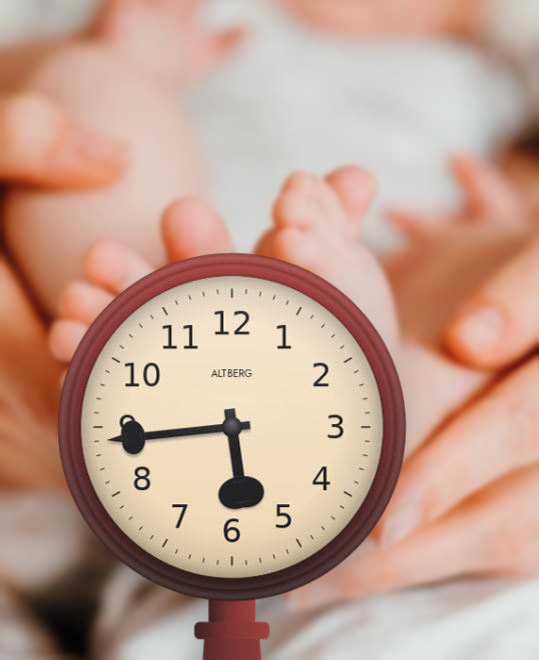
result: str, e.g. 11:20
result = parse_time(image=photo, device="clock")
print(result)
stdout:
5:44
